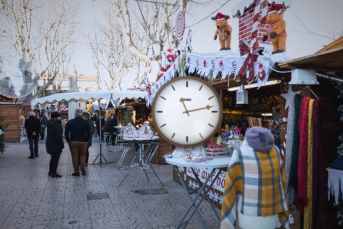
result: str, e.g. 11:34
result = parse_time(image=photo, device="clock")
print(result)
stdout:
11:13
